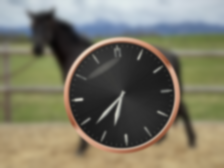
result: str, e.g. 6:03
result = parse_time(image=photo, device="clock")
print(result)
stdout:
6:38
